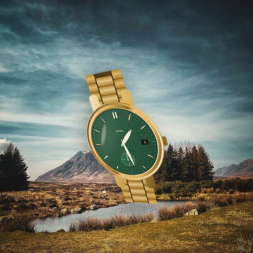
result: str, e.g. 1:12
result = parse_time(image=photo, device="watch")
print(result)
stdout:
1:28
